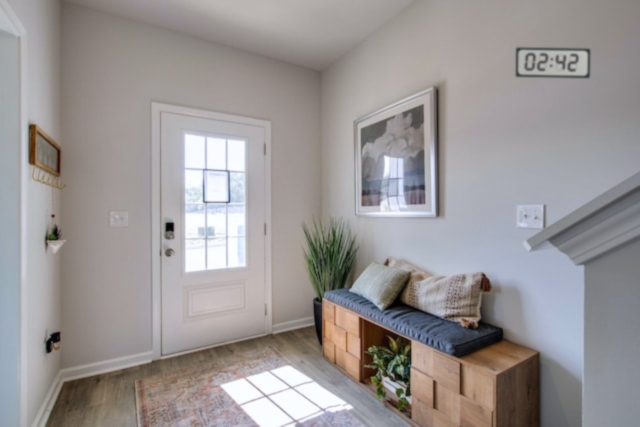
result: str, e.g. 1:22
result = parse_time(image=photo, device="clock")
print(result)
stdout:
2:42
